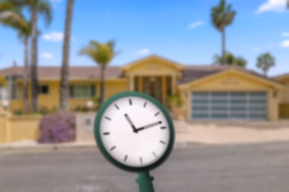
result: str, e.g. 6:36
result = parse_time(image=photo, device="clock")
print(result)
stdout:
11:13
